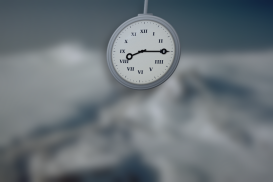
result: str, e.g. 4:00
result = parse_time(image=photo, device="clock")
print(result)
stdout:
8:15
